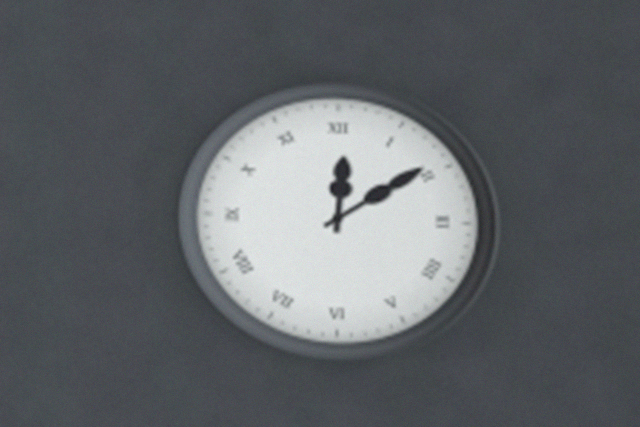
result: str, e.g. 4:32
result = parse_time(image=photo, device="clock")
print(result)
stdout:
12:09
